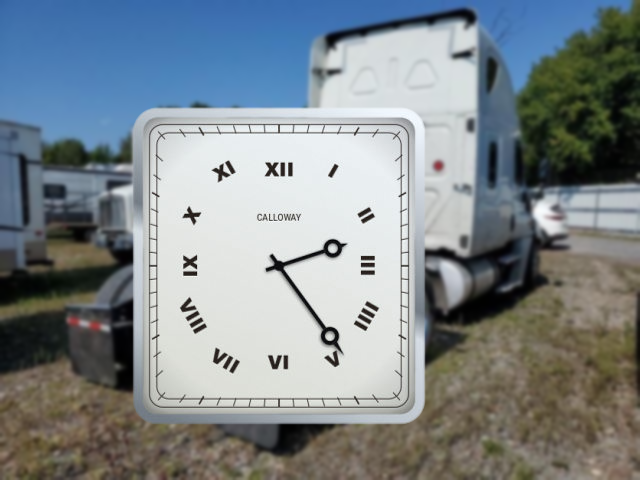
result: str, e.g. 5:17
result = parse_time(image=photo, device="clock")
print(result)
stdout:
2:24
